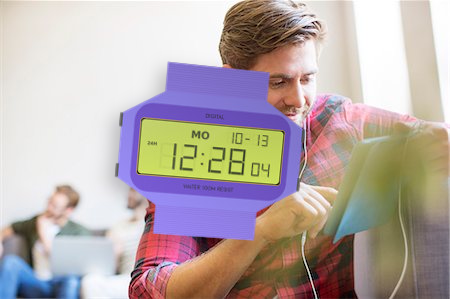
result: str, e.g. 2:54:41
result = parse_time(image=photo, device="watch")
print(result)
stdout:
12:28:04
